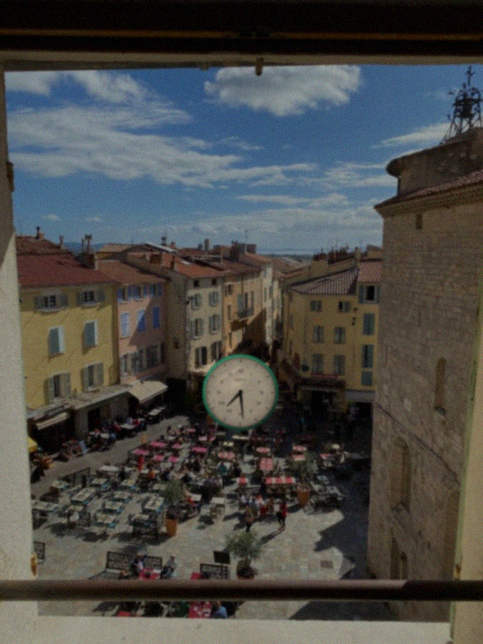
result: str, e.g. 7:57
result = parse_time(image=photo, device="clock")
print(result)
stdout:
7:29
